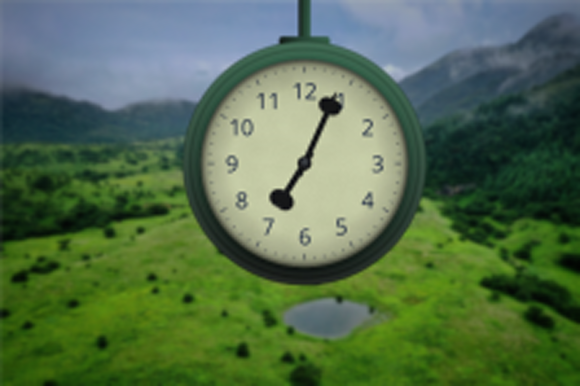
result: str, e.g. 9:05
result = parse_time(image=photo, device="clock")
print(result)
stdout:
7:04
